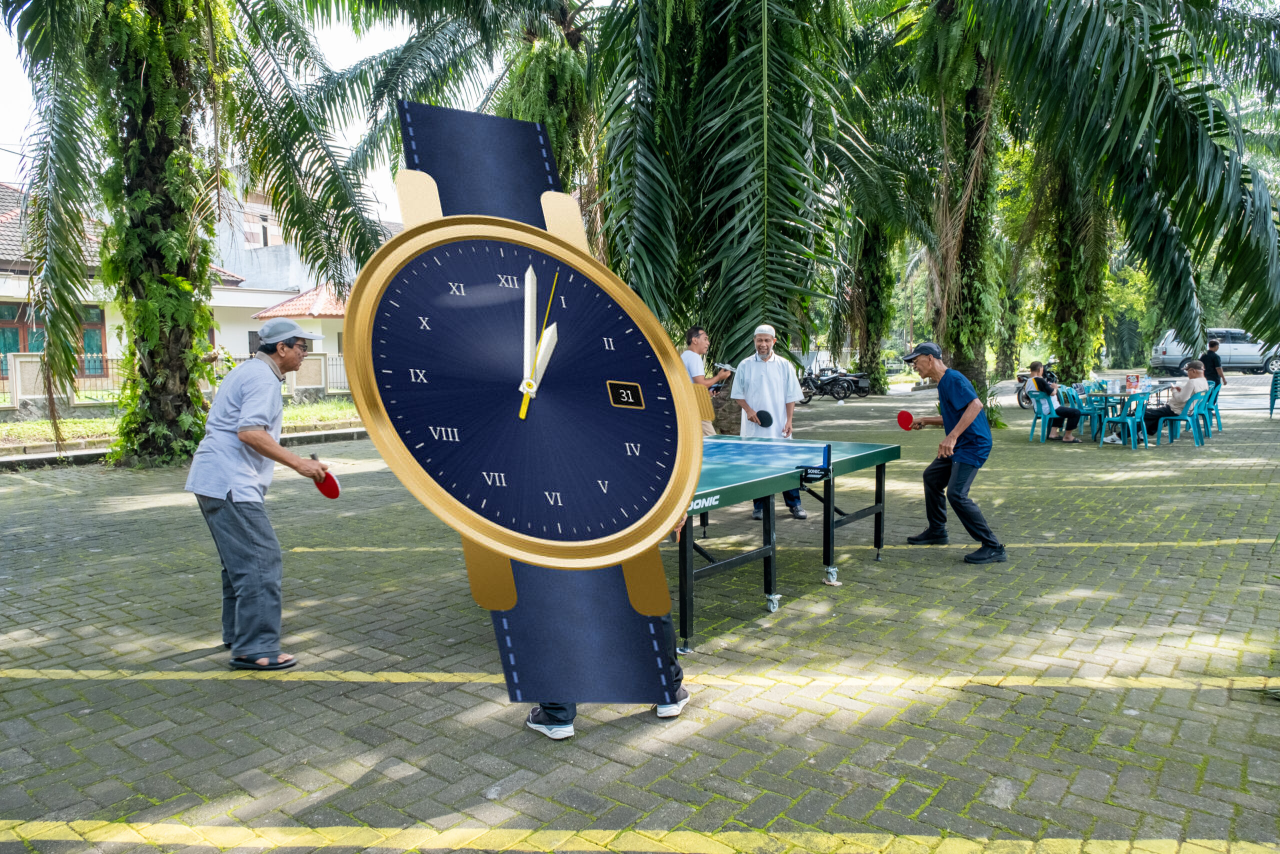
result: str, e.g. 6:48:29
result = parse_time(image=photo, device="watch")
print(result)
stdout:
1:02:04
